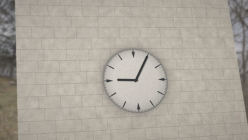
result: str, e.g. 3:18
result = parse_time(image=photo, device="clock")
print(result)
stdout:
9:05
